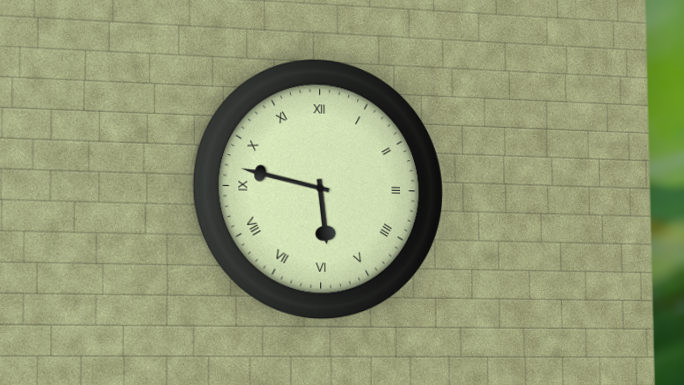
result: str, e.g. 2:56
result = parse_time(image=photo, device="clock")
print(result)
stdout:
5:47
